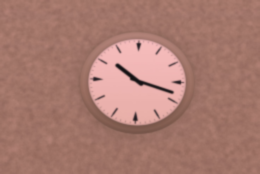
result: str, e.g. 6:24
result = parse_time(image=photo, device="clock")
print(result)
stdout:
10:18
